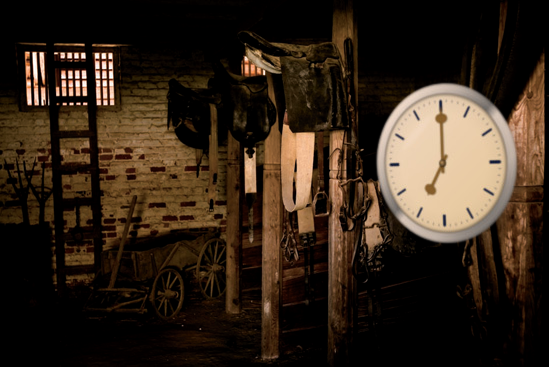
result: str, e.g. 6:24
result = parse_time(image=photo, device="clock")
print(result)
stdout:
7:00
